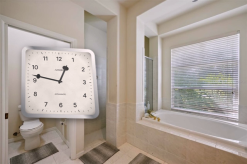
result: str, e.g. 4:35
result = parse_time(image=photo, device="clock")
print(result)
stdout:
12:47
